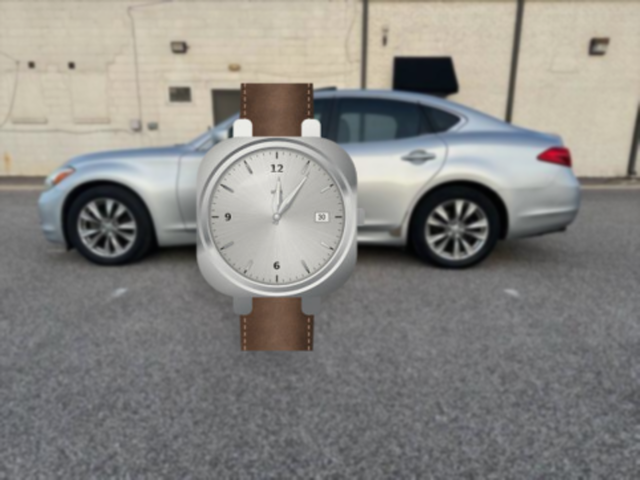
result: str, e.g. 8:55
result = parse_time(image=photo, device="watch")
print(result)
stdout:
12:06
